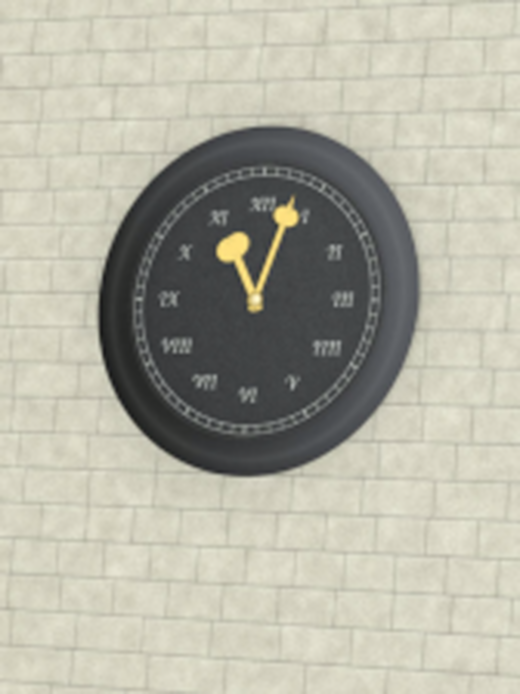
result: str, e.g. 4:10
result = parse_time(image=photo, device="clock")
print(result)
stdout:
11:03
